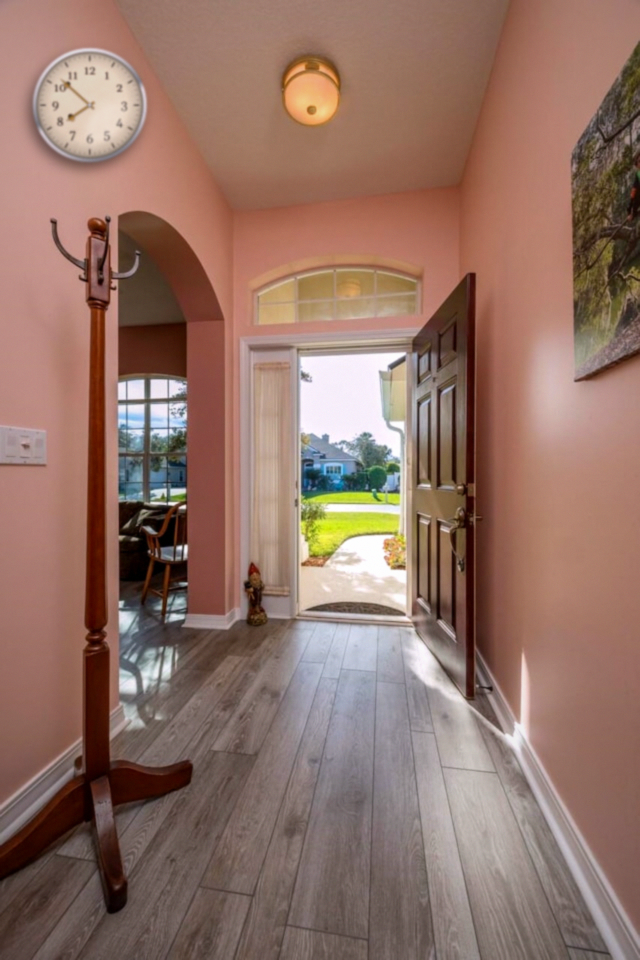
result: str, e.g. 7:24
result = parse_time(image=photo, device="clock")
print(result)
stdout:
7:52
